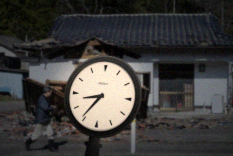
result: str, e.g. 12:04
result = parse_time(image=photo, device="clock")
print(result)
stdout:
8:36
